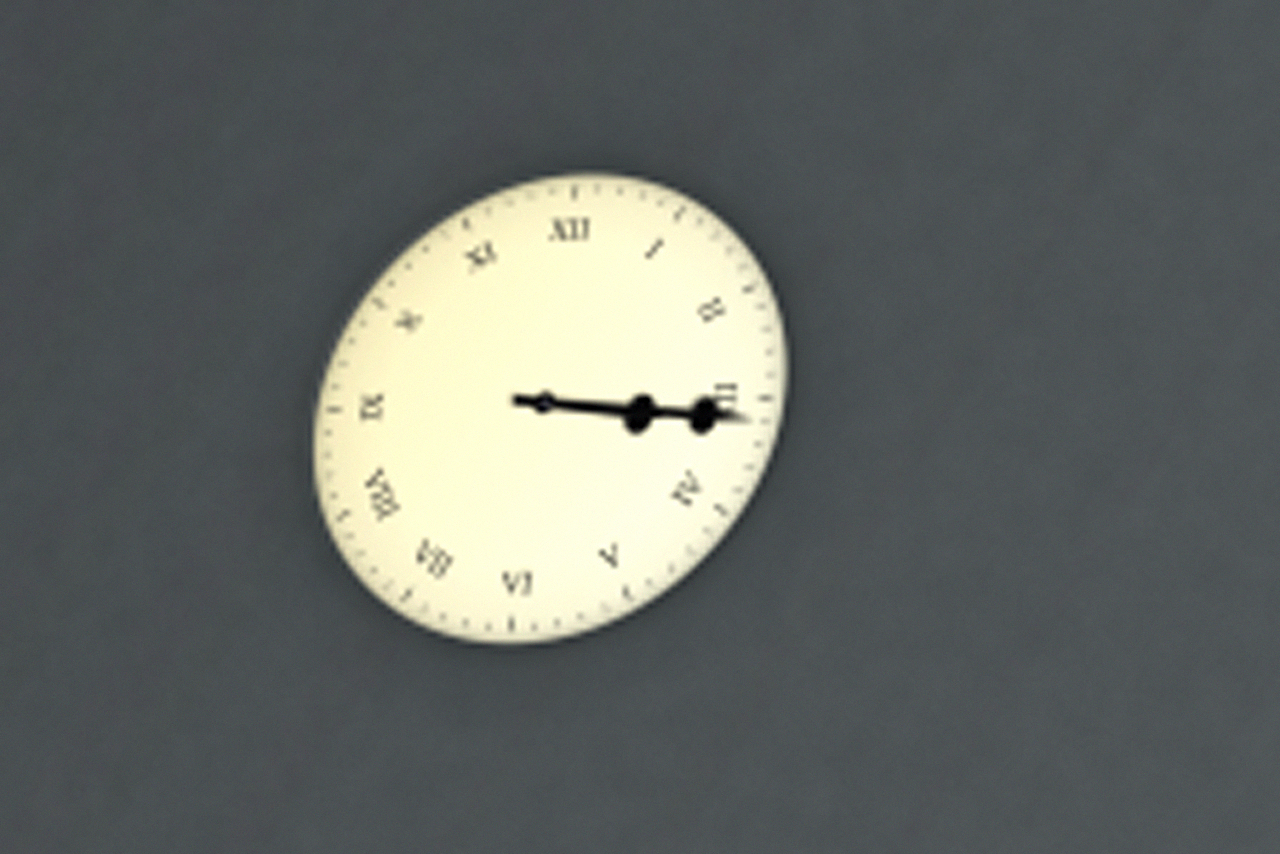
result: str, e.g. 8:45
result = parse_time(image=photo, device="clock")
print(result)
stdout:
3:16
